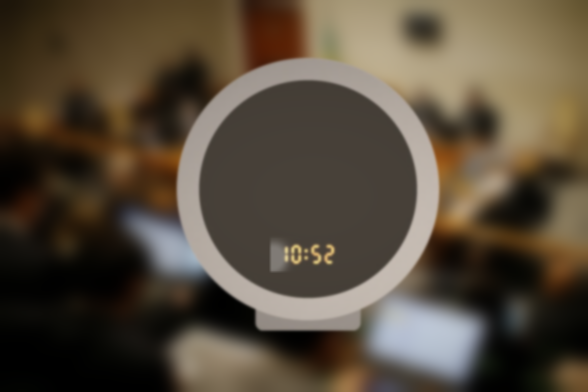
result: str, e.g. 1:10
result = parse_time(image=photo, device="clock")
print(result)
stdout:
10:52
